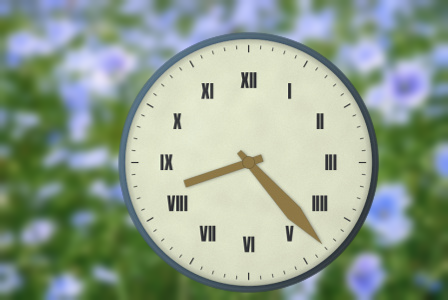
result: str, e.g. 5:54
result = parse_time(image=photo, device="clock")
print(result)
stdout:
8:23
